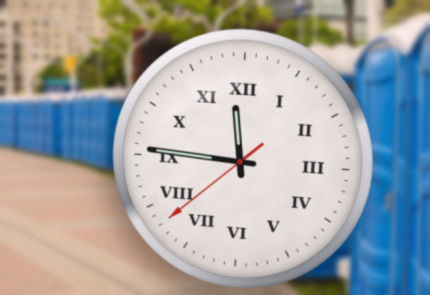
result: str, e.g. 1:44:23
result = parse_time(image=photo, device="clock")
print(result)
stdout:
11:45:38
